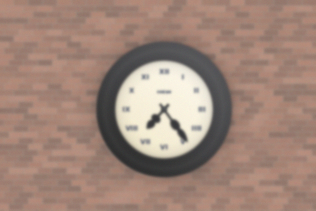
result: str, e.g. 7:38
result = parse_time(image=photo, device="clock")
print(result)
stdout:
7:24
